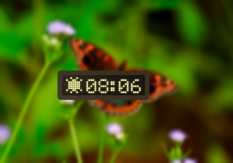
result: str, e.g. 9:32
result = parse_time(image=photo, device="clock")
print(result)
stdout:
8:06
